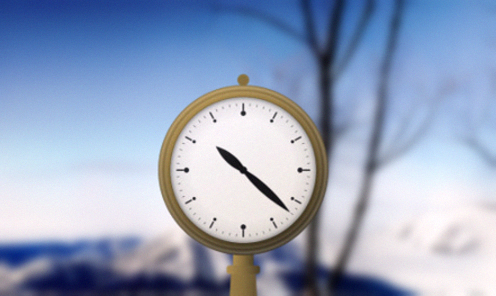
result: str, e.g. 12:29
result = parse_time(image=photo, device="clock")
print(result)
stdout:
10:22
